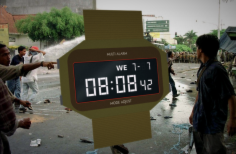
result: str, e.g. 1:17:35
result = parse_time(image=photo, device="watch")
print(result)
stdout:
8:08:42
